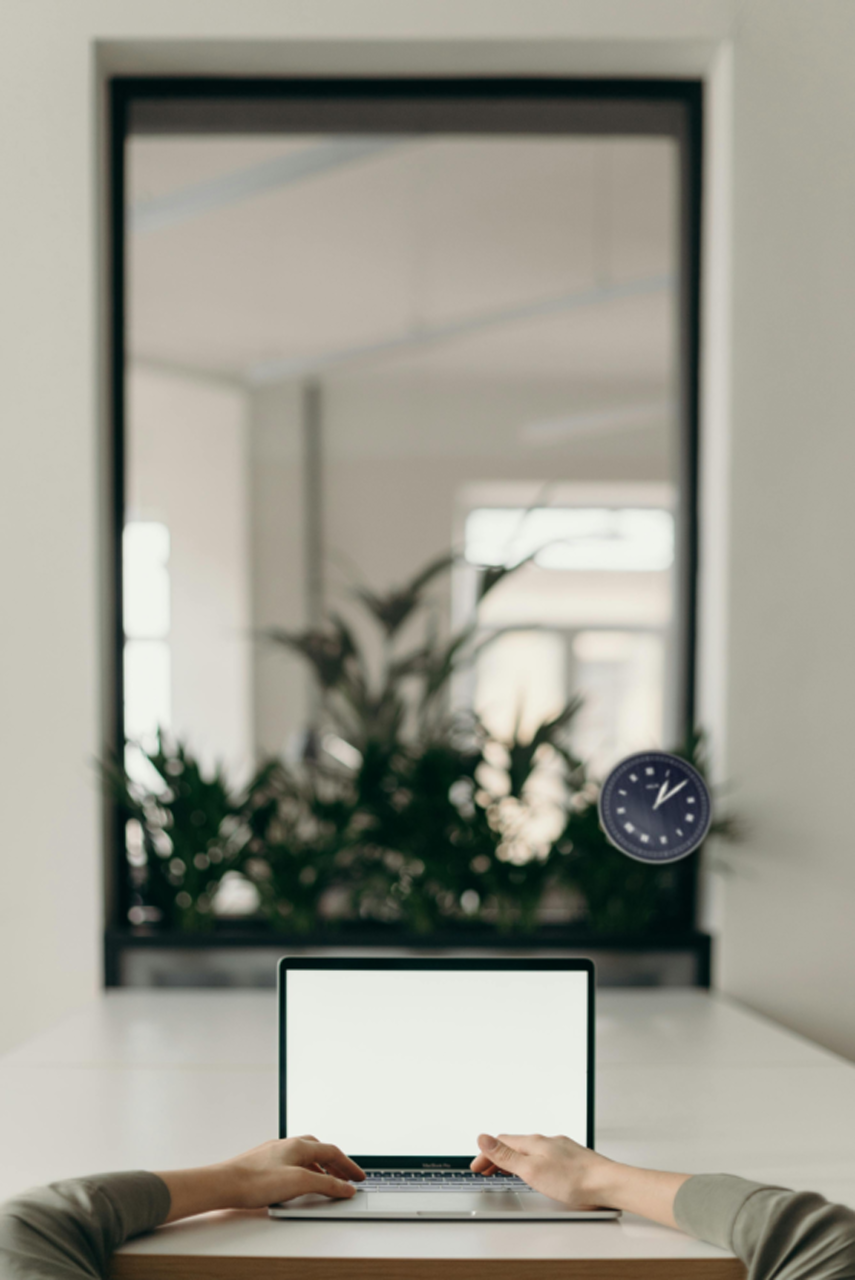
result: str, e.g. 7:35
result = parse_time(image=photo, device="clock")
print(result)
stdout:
1:10
